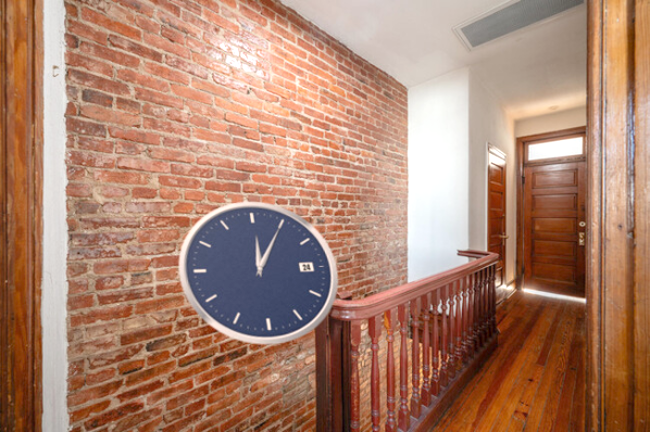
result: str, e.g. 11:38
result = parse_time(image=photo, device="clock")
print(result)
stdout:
12:05
